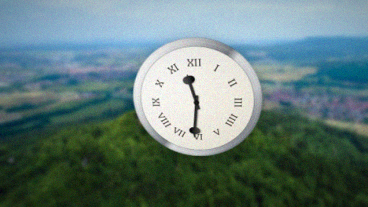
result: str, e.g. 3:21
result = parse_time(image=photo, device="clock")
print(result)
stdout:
11:31
